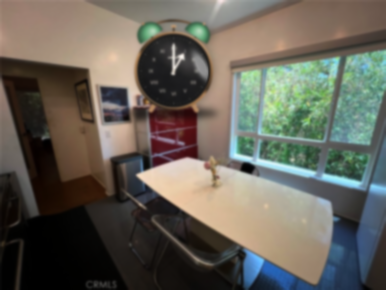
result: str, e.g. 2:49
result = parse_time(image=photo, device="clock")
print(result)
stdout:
1:00
